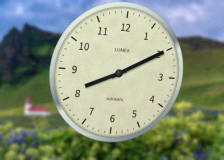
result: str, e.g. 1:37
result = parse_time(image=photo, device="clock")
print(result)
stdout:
8:10
